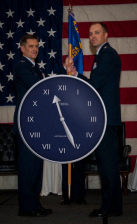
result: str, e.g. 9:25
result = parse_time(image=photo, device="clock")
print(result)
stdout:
11:26
